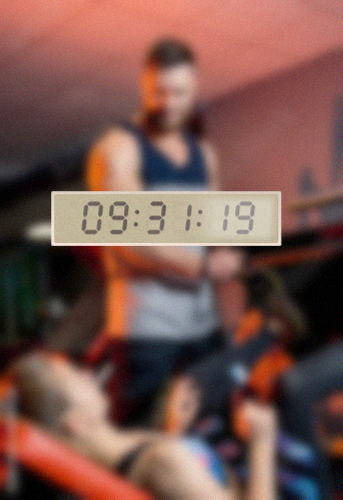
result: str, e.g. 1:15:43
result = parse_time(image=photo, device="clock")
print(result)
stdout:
9:31:19
